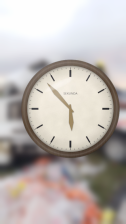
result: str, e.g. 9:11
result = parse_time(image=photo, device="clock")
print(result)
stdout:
5:53
